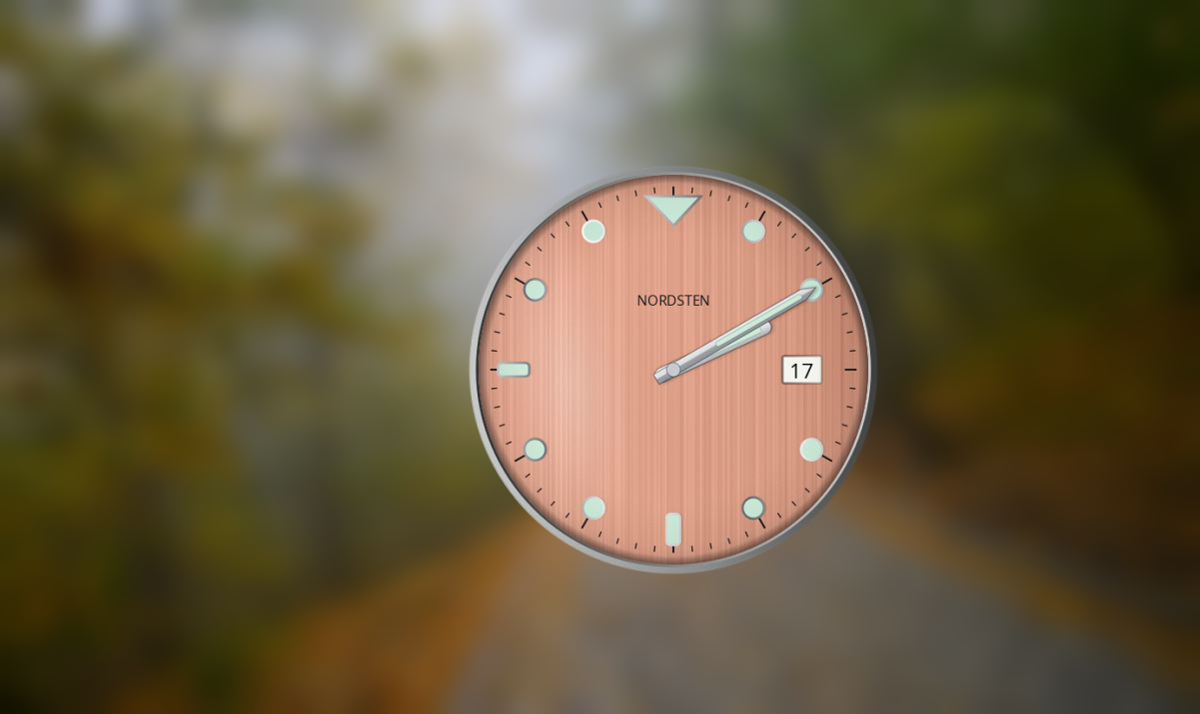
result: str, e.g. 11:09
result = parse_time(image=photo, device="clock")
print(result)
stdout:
2:10
